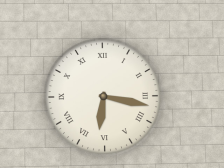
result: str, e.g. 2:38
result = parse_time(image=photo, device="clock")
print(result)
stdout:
6:17
